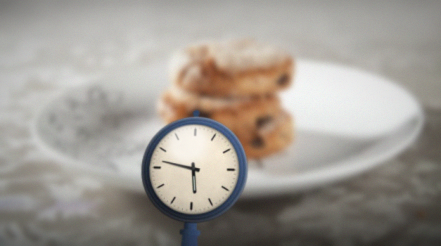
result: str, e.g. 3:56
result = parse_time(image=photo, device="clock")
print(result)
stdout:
5:47
